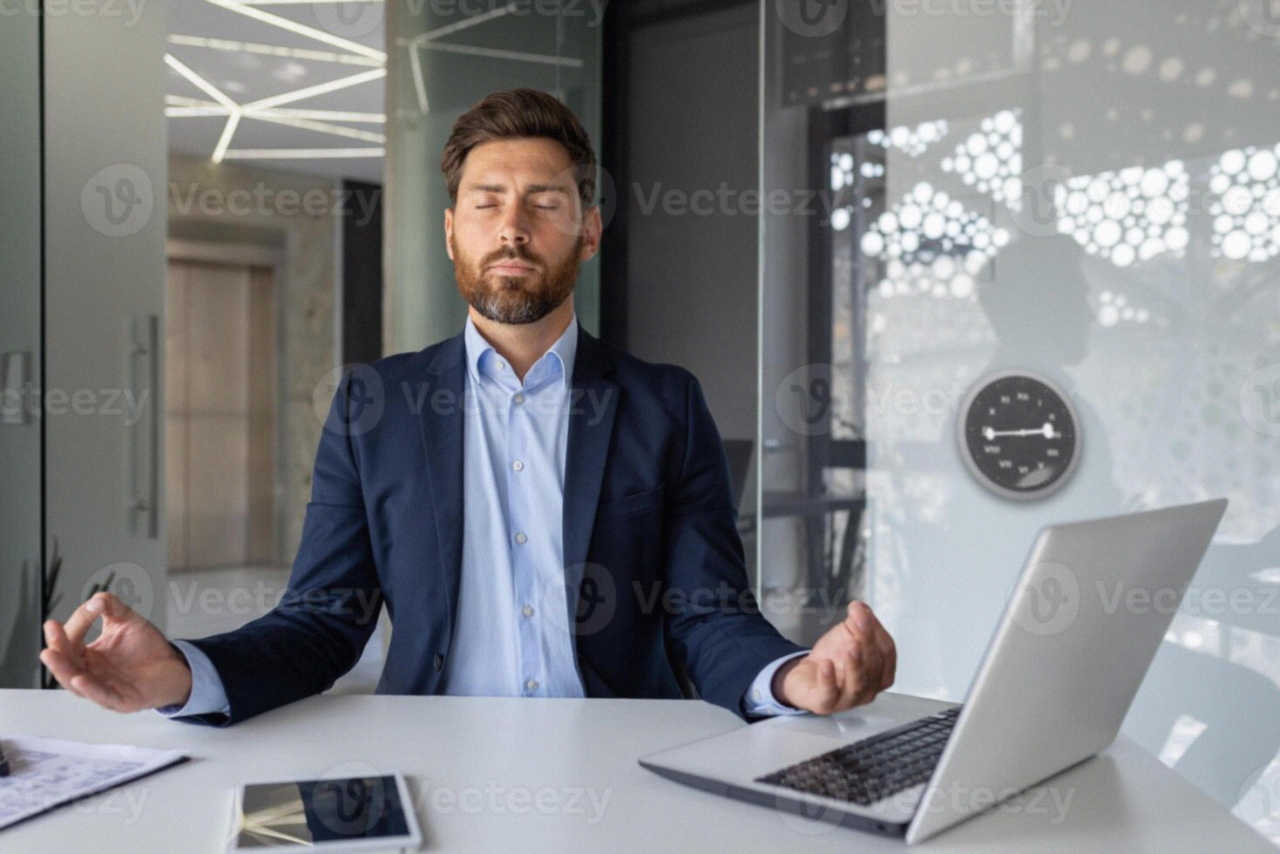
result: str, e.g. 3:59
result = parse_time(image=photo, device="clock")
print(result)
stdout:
2:44
